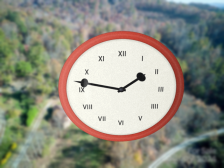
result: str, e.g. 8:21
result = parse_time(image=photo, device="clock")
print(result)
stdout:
1:47
